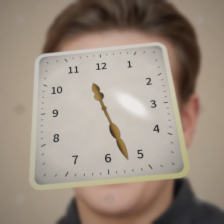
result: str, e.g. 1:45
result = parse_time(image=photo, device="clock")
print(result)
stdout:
11:27
